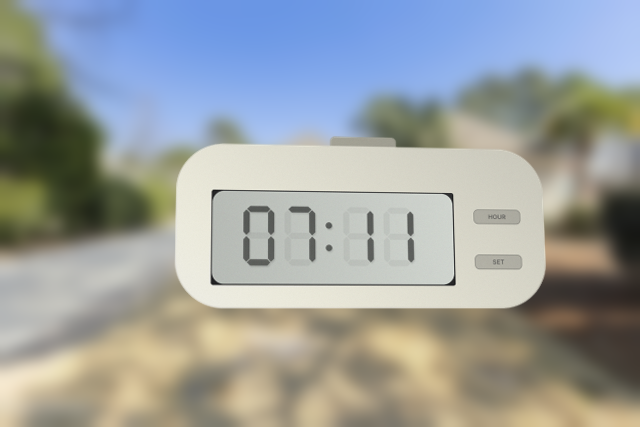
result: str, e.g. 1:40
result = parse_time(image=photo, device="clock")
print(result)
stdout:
7:11
